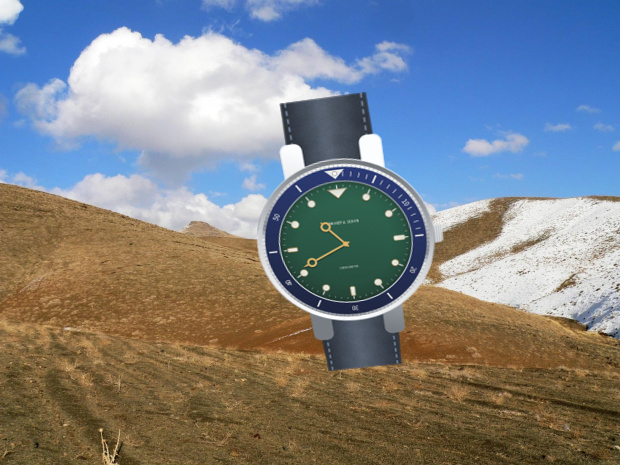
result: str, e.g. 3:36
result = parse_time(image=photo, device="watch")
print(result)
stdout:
10:41
